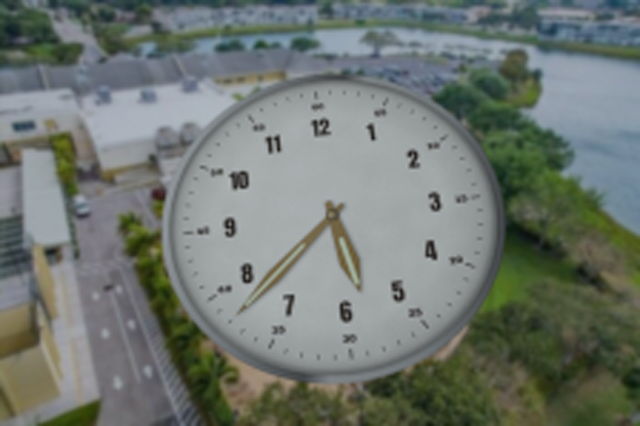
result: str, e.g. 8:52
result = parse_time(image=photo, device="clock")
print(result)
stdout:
5:38
